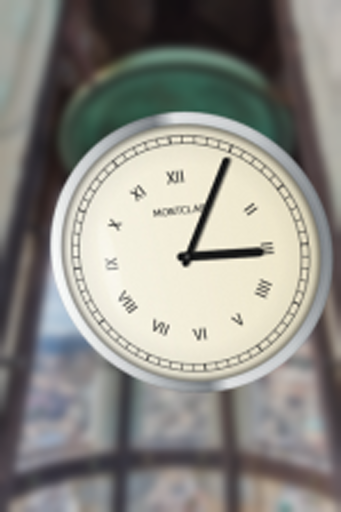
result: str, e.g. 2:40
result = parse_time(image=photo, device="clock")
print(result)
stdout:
3:05
